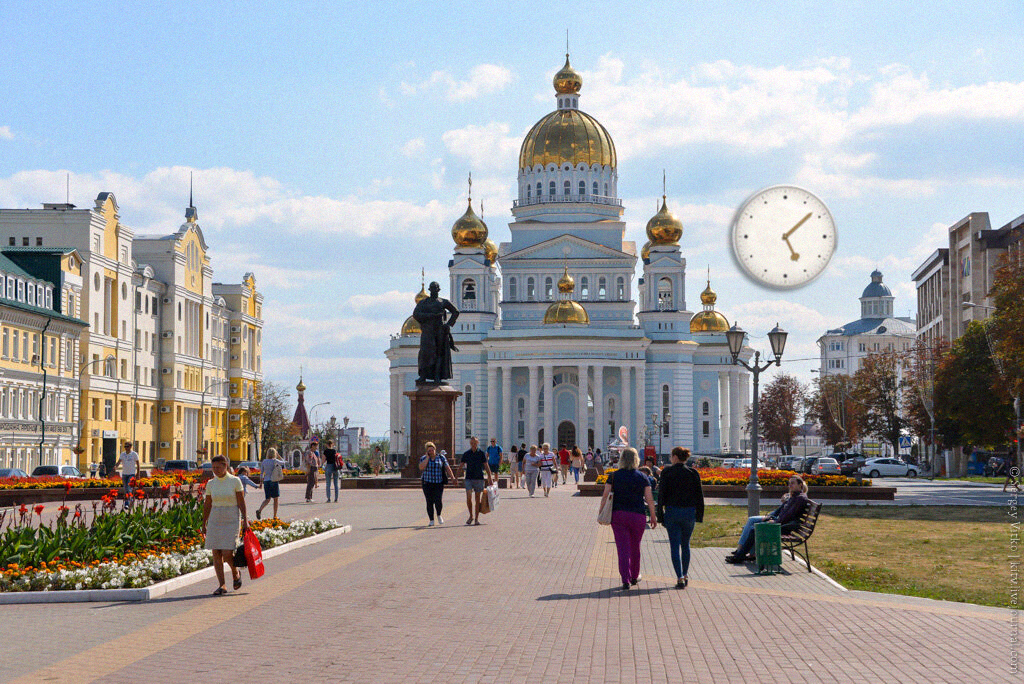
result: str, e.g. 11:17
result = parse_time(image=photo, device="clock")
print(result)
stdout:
5:08
